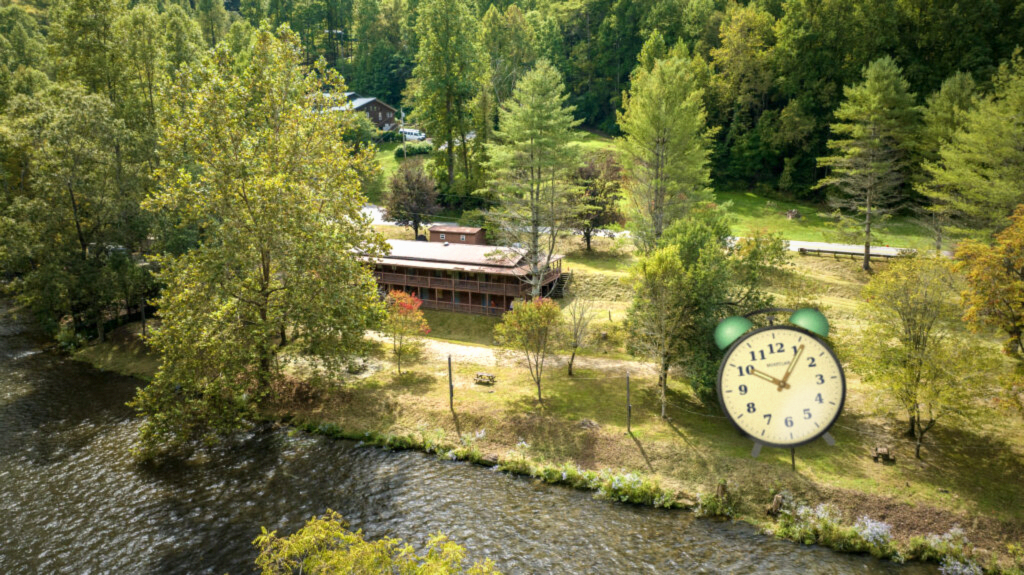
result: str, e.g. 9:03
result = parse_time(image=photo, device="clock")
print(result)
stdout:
10:06
